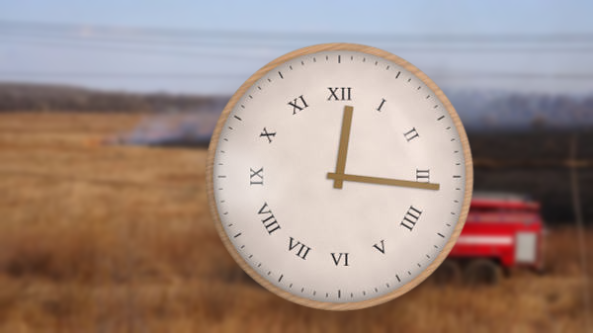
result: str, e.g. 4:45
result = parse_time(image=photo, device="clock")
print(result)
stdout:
12:16
